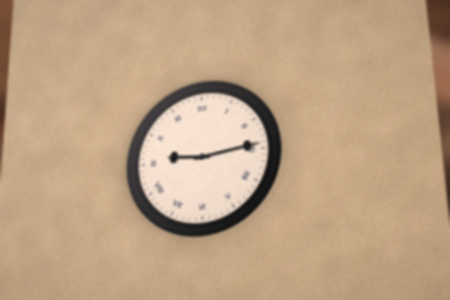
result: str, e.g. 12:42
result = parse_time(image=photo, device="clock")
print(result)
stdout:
9:14
